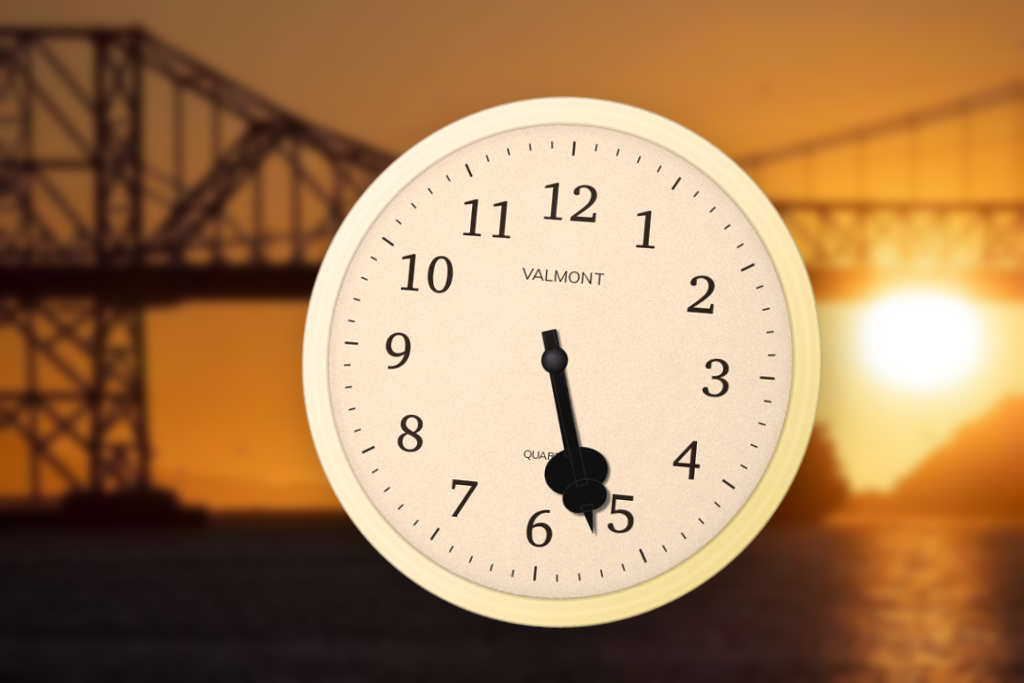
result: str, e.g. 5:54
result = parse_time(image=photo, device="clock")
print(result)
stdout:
5:27
